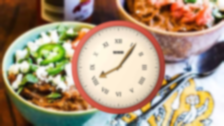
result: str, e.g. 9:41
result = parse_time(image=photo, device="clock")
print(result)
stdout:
8:06
